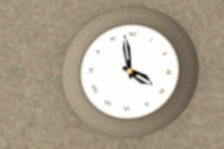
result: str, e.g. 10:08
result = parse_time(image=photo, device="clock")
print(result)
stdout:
3:58
